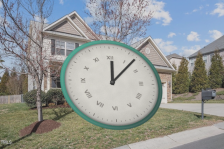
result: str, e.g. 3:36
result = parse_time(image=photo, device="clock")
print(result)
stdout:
12:07
